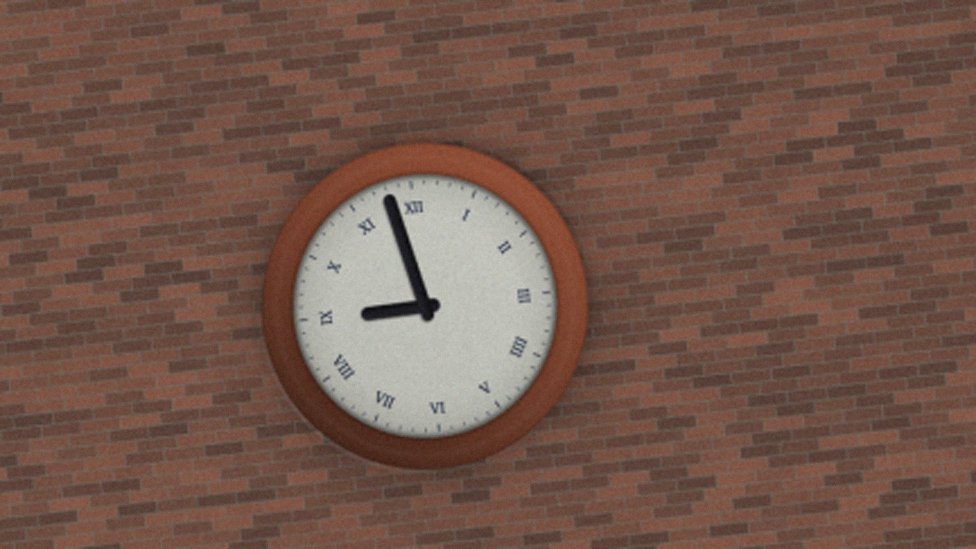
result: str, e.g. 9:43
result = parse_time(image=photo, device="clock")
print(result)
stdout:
8:58
